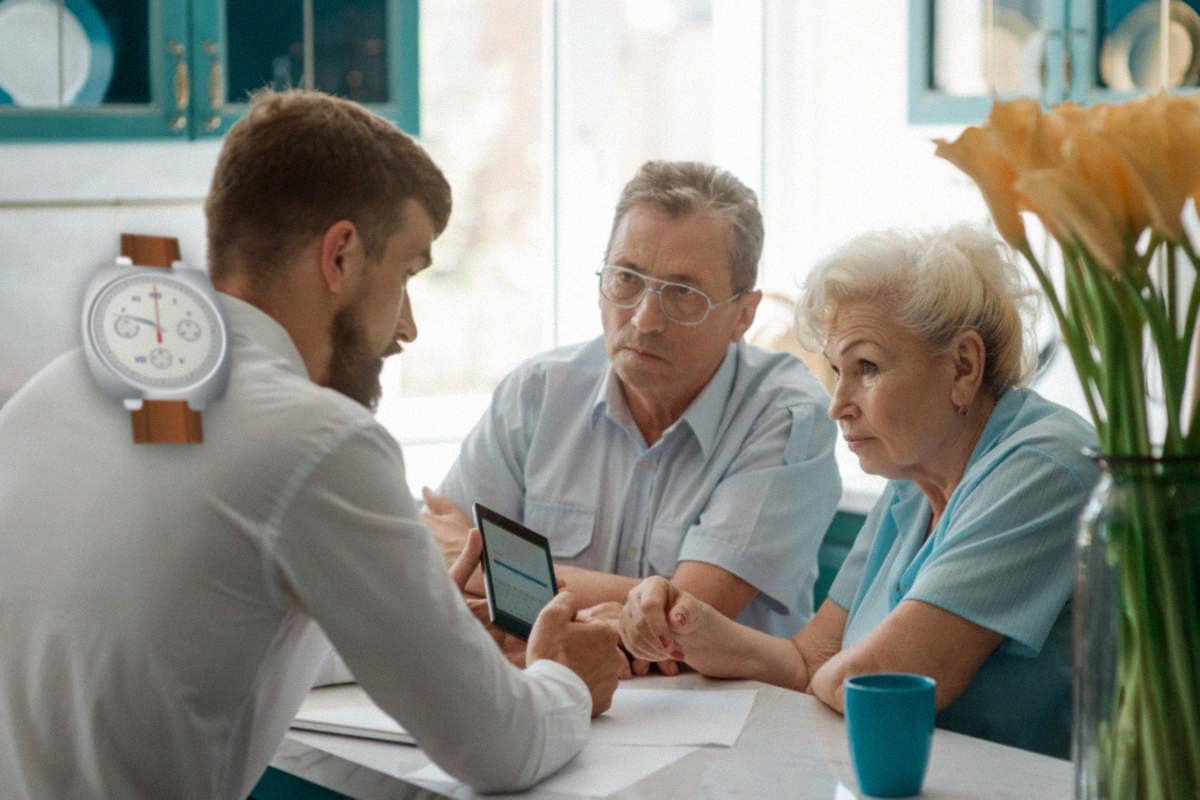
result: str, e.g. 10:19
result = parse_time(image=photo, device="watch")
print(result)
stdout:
9:48
